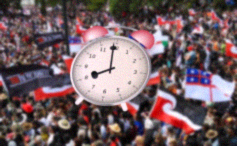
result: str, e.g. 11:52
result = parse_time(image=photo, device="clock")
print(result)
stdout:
7:59
